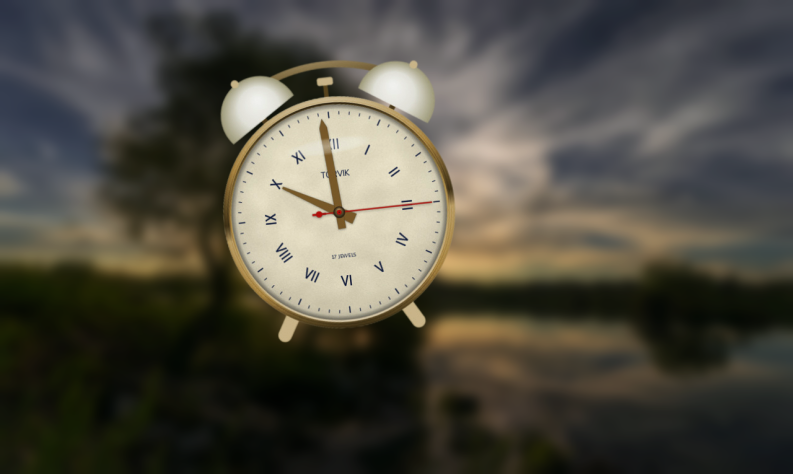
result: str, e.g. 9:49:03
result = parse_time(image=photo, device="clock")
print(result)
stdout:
9:59:15
